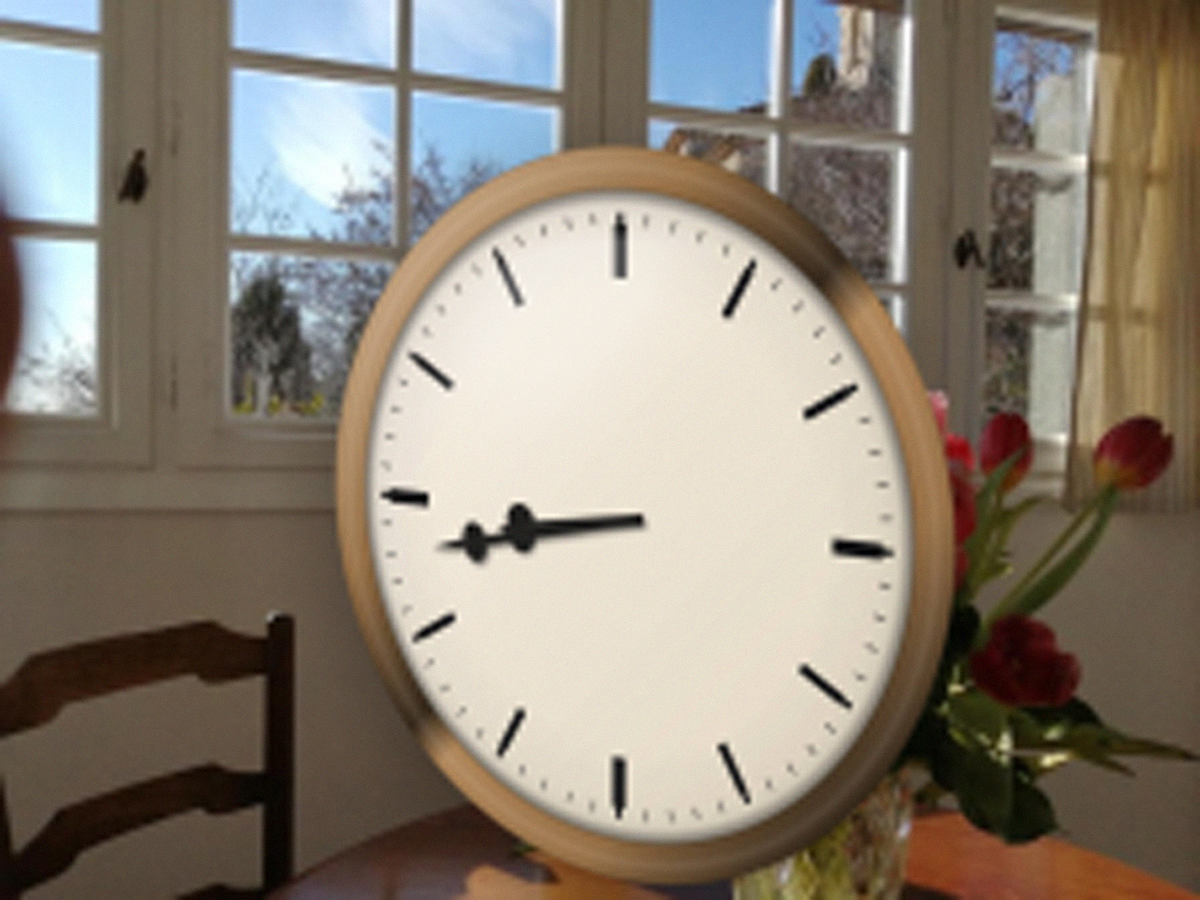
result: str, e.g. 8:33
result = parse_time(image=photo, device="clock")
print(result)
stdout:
8:43
